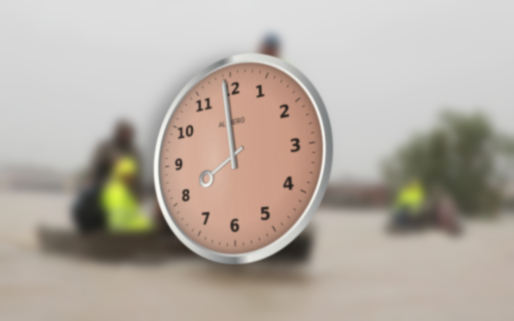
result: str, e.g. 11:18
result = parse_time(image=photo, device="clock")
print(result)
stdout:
7:59
